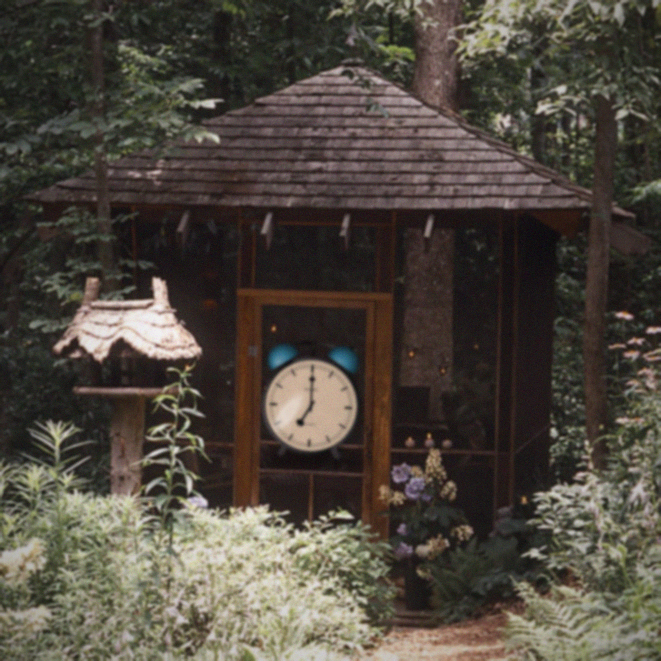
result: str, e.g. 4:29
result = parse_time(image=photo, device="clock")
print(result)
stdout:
7:00
